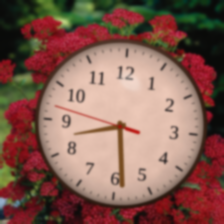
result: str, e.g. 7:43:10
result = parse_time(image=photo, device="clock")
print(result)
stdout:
8:28:47
